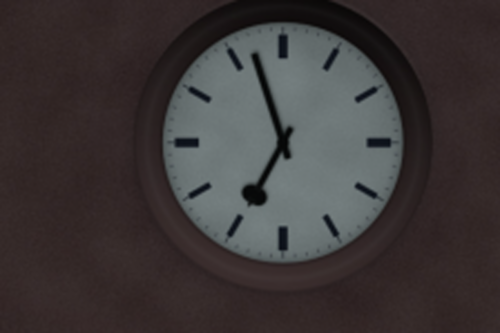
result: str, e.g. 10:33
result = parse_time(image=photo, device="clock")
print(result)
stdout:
6:57
